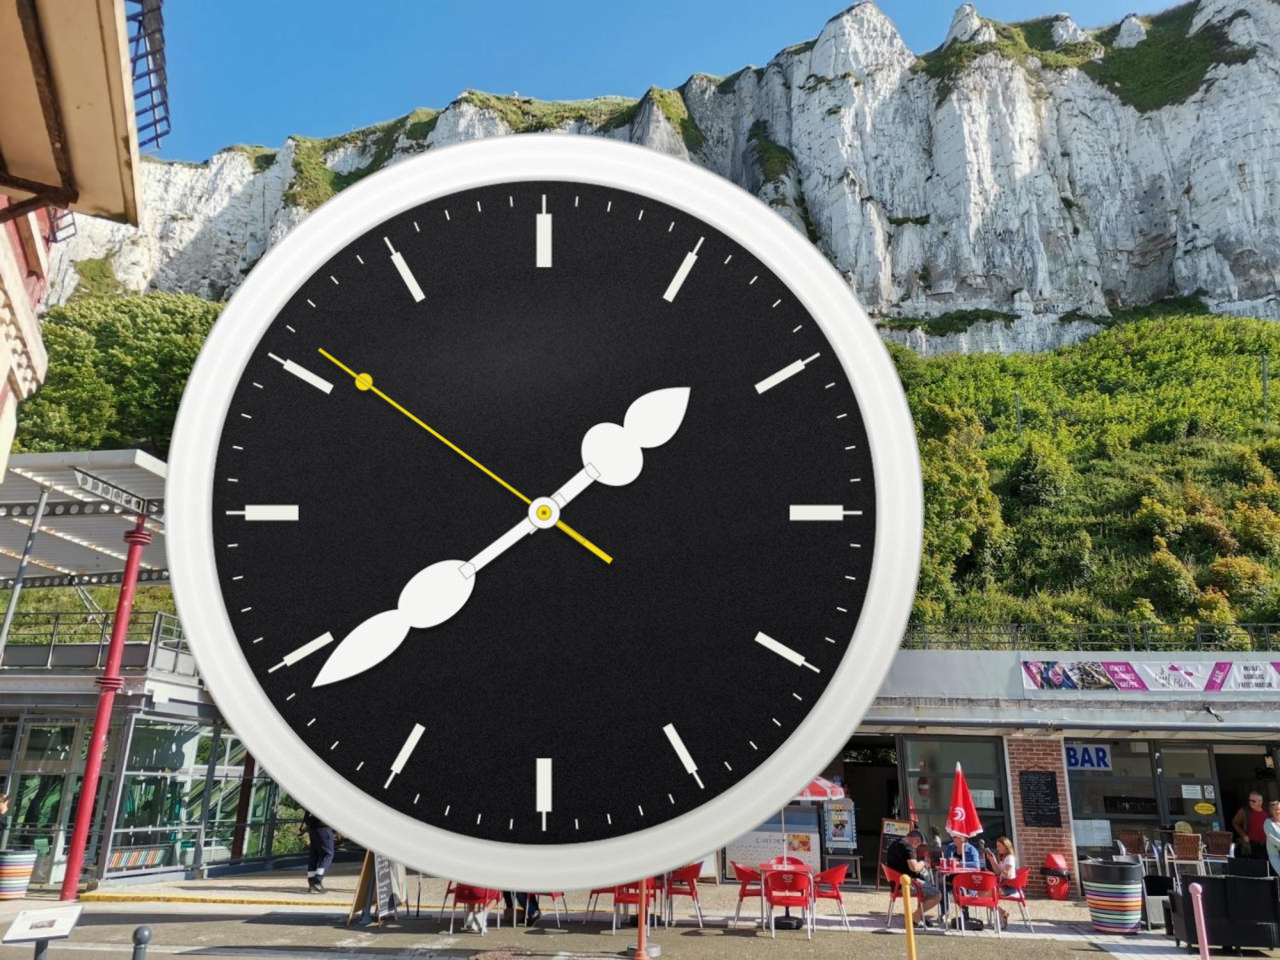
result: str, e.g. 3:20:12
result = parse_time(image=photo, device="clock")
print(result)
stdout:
1:38:51
